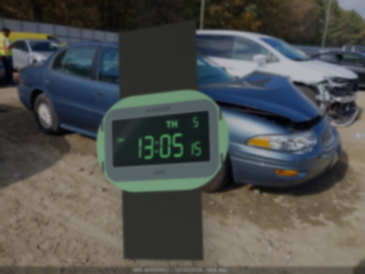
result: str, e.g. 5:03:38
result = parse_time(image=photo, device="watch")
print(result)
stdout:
13:05:15
